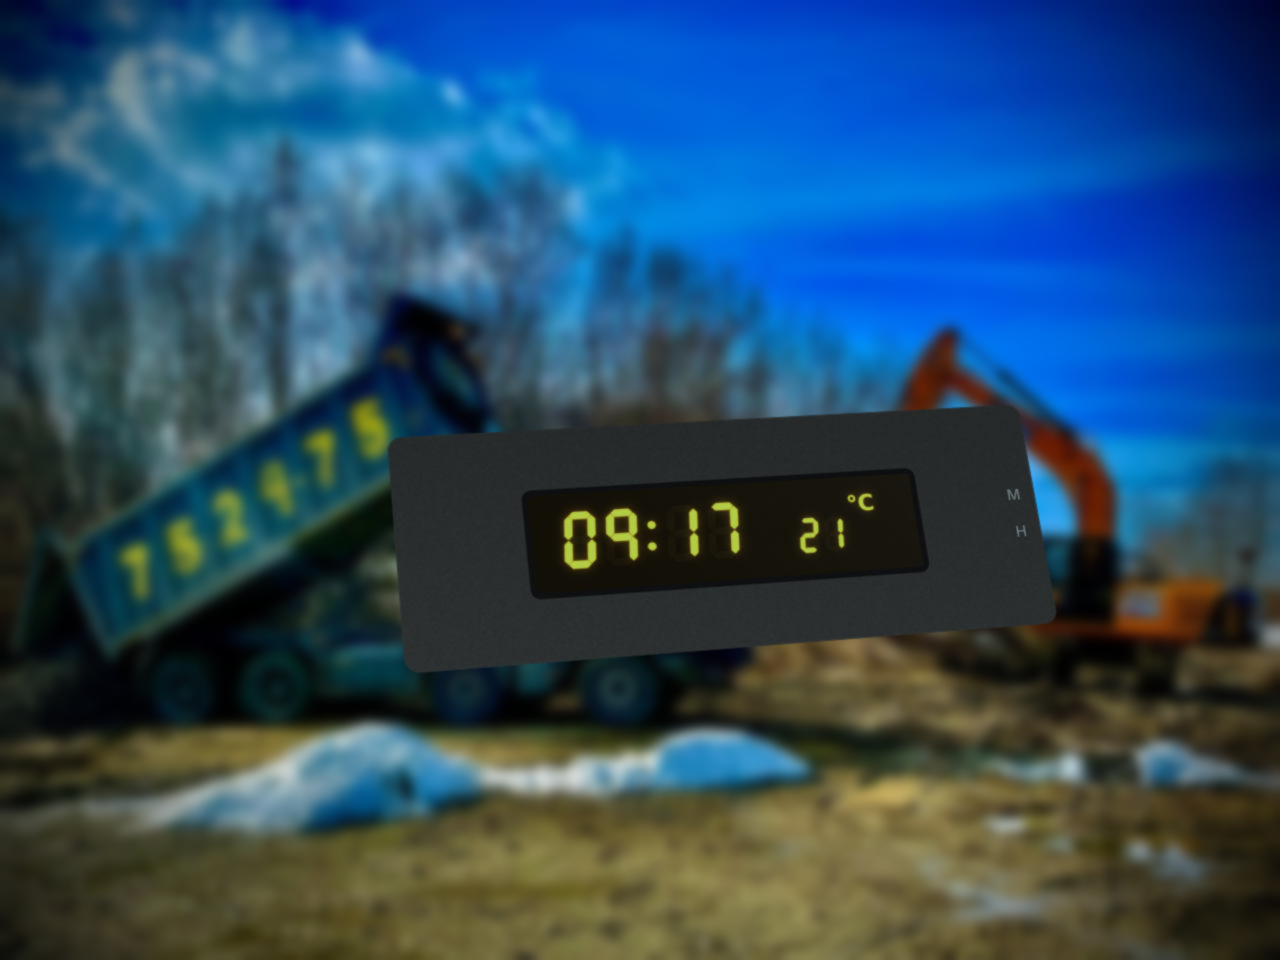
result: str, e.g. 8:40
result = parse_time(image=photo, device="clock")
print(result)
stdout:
9:17
